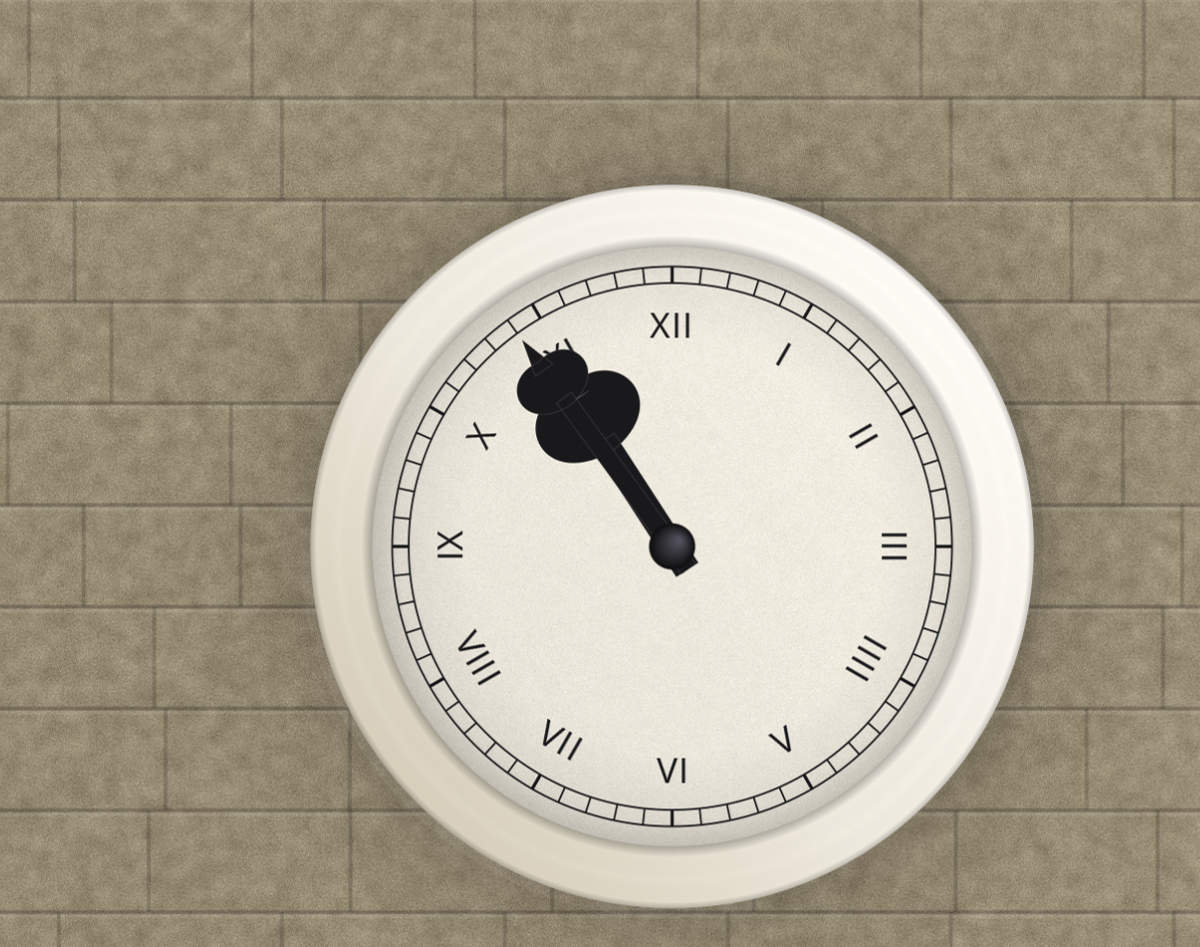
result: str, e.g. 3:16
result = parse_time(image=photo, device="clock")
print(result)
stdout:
10:54
